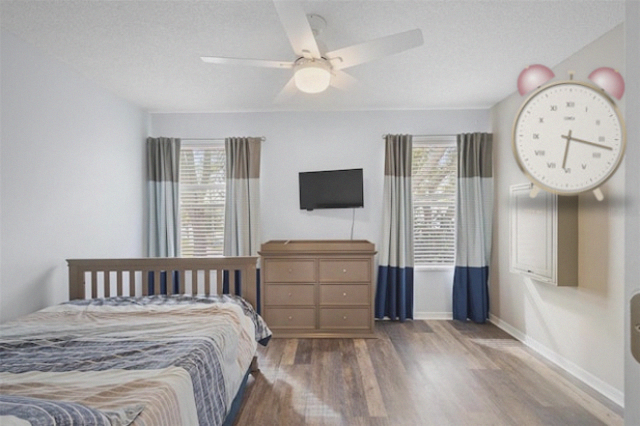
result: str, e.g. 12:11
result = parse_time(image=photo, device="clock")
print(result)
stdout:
6:17
